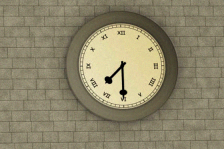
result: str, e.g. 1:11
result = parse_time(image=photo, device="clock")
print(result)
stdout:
7:30
